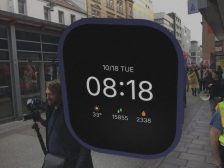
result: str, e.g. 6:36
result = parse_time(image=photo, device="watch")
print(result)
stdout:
8:18
